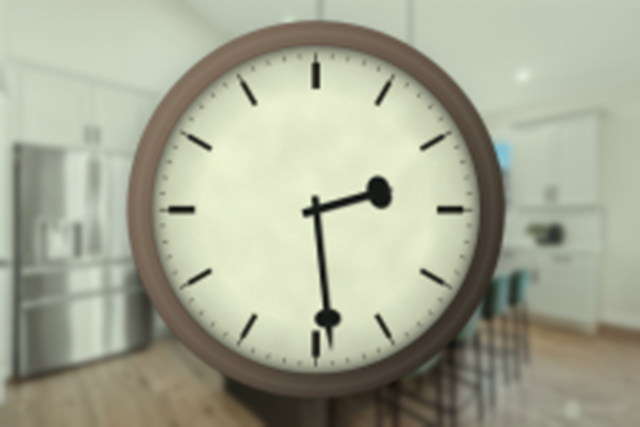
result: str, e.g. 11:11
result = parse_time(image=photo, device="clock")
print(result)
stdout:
2:29
